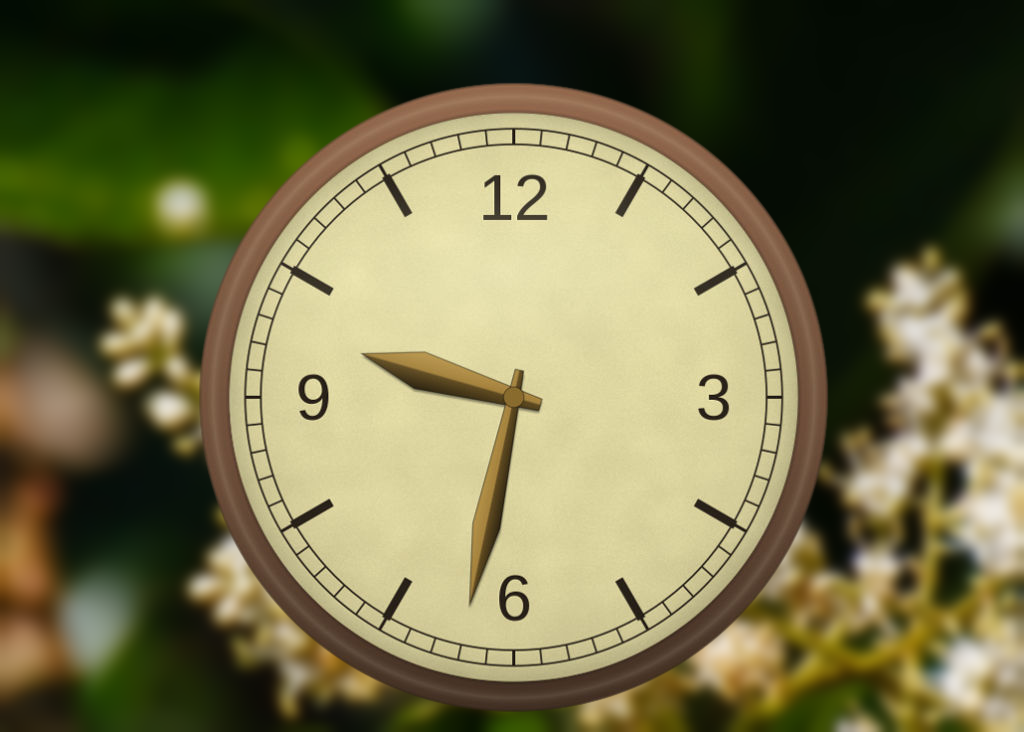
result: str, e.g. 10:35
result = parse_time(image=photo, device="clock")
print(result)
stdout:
9:32
